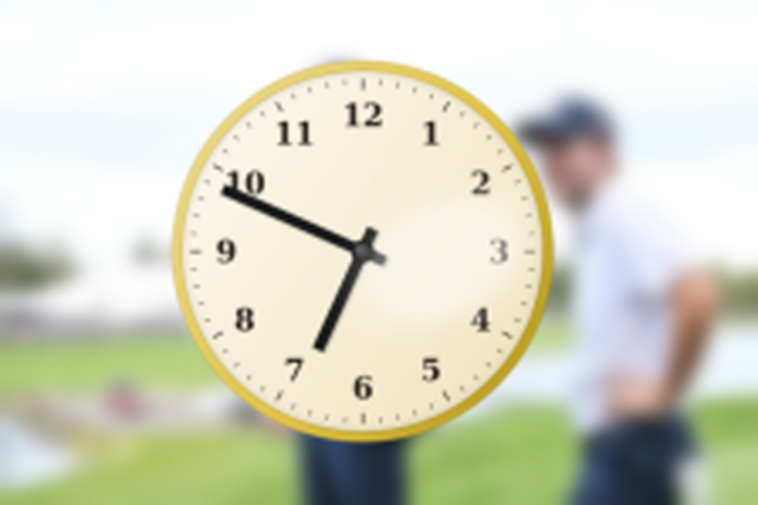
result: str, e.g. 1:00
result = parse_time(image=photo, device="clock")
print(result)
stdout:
6:49
